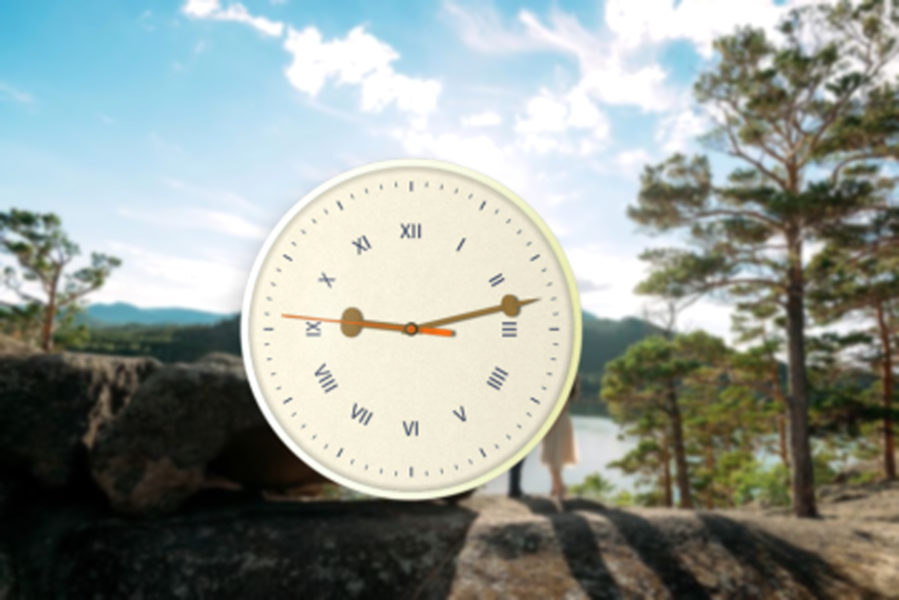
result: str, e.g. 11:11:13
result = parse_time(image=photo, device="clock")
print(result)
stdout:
9:12:46
